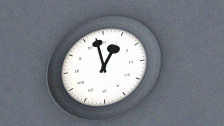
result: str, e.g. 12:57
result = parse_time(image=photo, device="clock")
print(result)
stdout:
12:58
